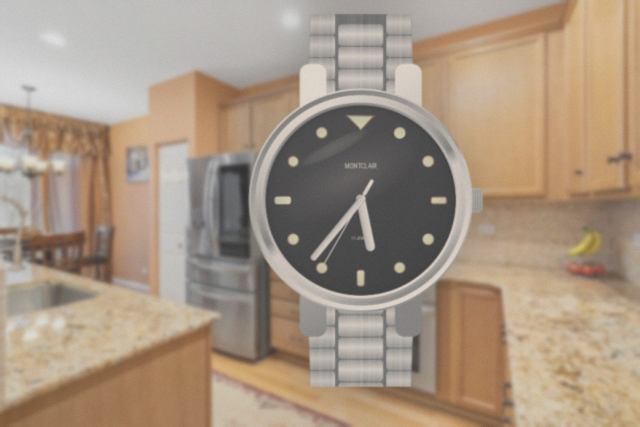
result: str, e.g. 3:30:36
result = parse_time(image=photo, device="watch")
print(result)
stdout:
5:36:35
